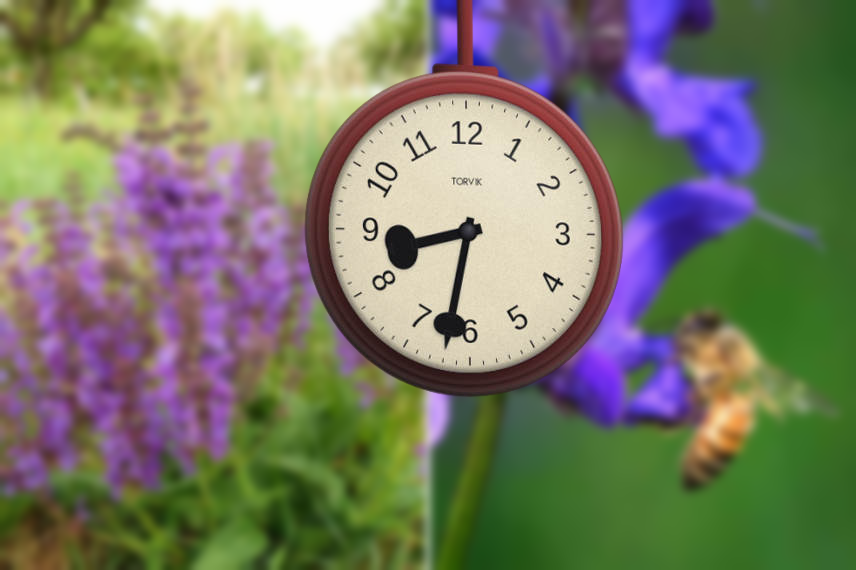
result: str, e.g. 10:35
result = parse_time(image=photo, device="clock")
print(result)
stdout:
8:32
